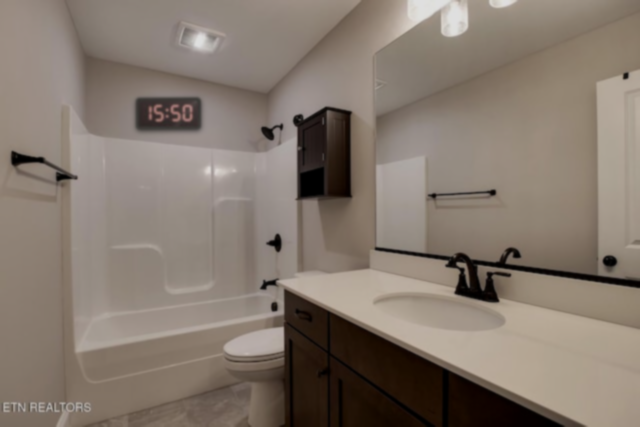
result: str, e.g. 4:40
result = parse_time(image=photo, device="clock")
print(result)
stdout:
15:50
